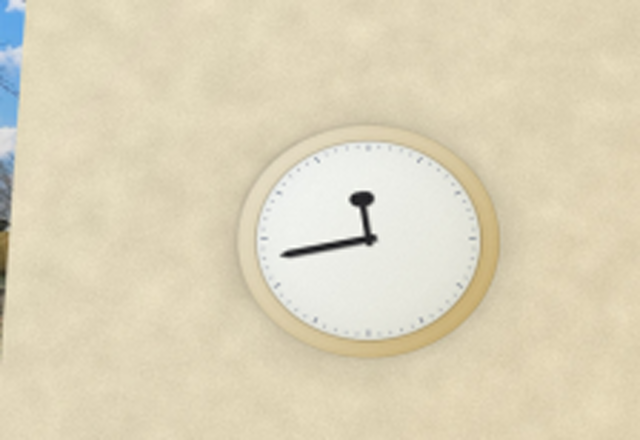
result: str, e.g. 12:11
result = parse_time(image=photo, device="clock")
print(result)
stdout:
11:43
